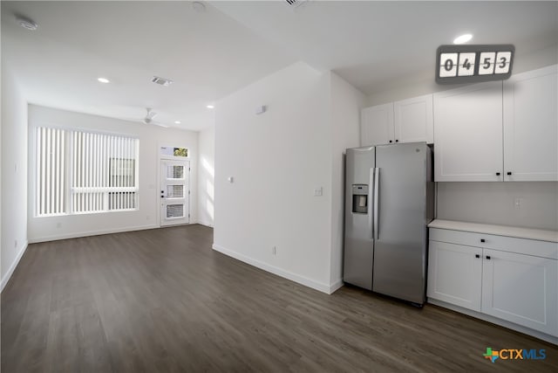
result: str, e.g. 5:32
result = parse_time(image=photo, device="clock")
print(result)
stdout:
4:53
